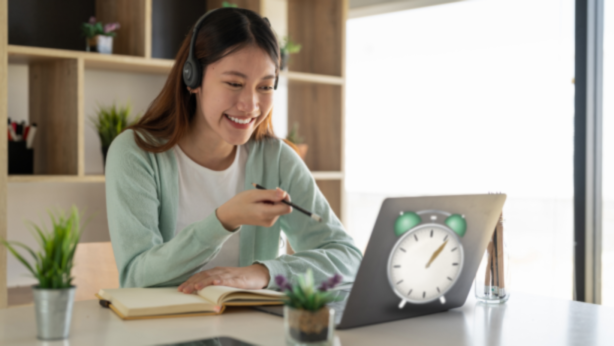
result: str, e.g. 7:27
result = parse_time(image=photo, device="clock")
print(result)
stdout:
1:06
